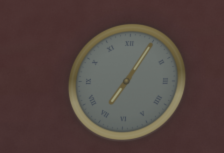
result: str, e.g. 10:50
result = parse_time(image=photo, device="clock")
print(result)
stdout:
7:05
